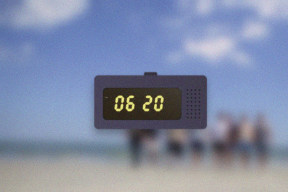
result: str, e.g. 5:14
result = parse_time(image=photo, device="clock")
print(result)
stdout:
6:20
